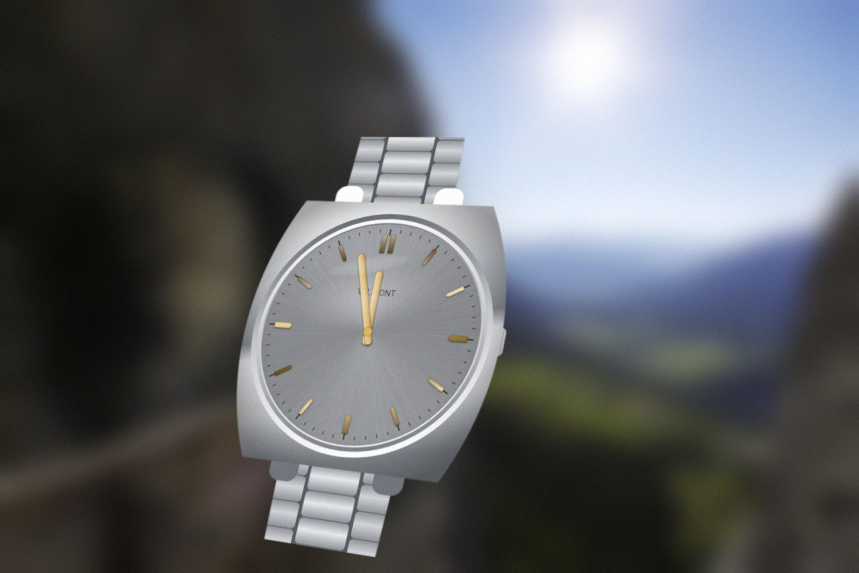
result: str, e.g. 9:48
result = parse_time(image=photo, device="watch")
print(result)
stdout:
11:57
